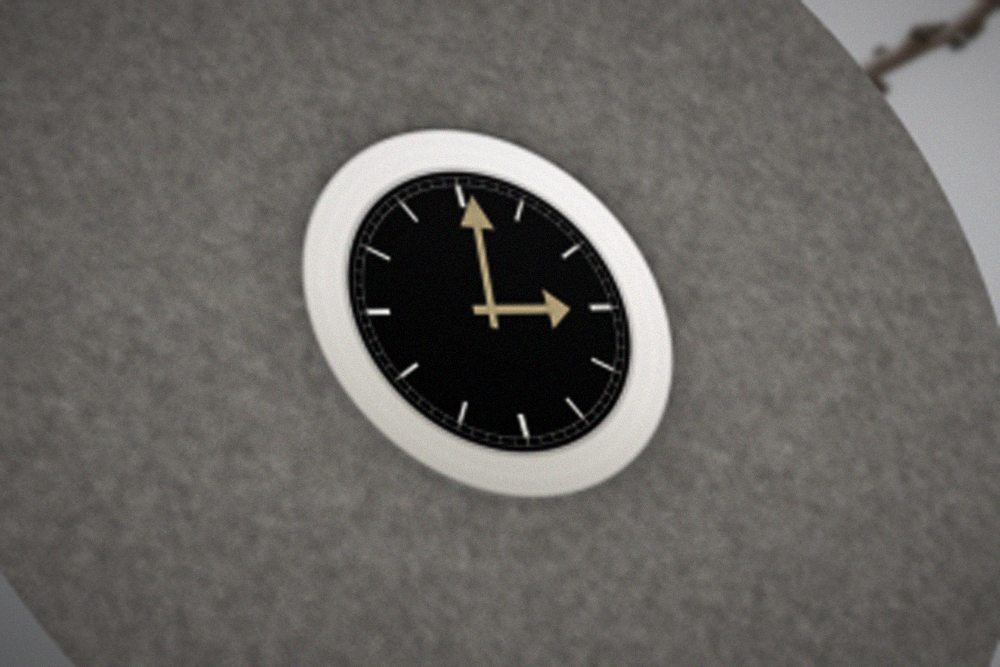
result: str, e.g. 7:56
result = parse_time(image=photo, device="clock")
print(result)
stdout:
3:01
